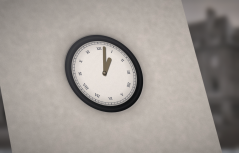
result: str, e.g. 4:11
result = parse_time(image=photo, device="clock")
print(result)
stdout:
1:02
